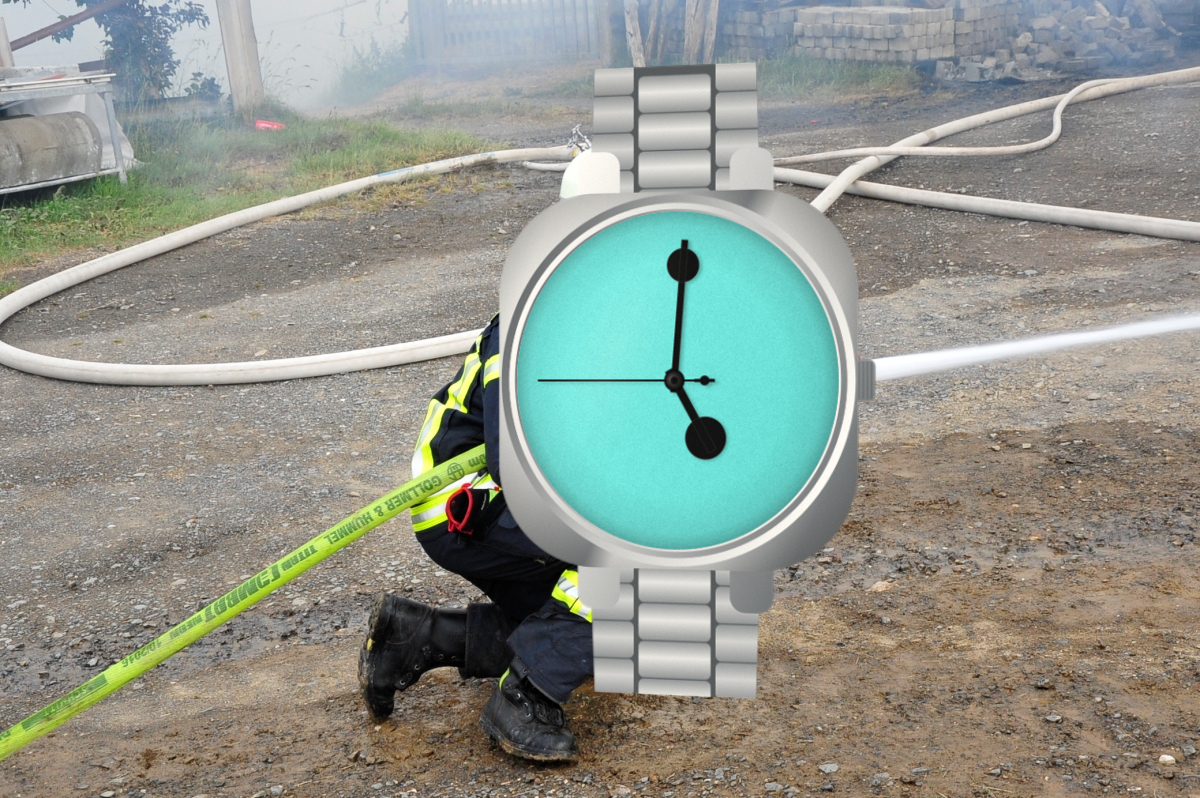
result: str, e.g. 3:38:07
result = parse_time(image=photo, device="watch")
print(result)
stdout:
5:00:45
